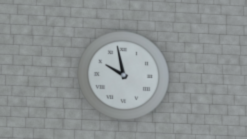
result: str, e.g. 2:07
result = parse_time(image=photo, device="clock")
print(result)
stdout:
9:58
